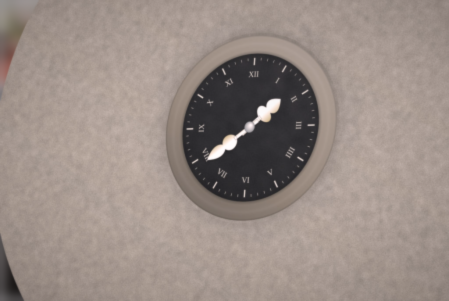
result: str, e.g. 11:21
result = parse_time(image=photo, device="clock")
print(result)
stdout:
1:39
